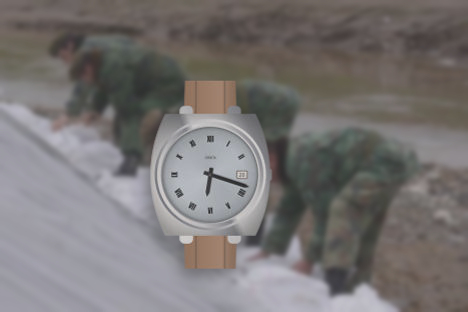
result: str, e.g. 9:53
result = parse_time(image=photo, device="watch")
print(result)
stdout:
6:18
